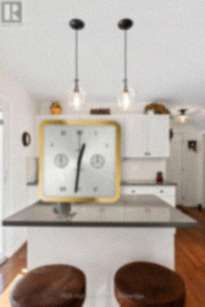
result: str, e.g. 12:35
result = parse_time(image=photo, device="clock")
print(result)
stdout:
12:31
